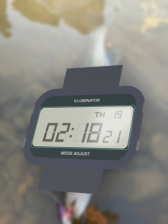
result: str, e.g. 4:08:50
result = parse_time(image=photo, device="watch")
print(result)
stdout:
2:18:21
